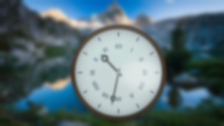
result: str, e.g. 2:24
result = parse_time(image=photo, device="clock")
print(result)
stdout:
10:32
